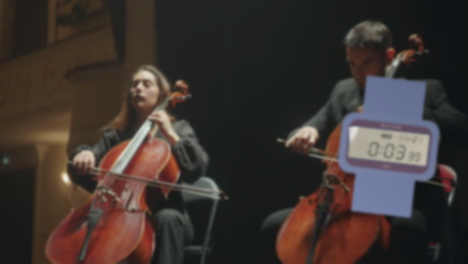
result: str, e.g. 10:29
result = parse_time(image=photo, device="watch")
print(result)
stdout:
0:03
